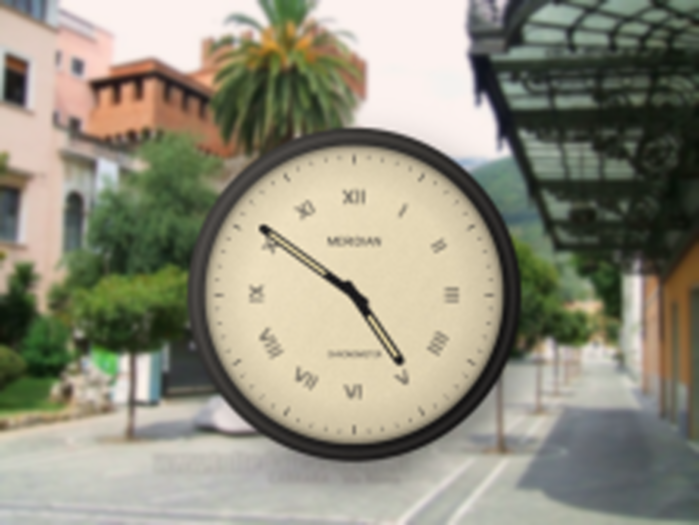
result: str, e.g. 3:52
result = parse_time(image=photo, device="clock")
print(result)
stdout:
4:51
